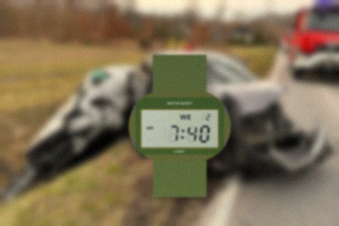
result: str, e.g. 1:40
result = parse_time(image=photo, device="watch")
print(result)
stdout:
7:40
